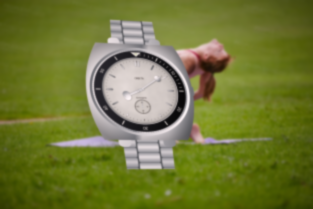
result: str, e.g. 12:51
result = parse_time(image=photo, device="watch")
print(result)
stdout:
8:09
